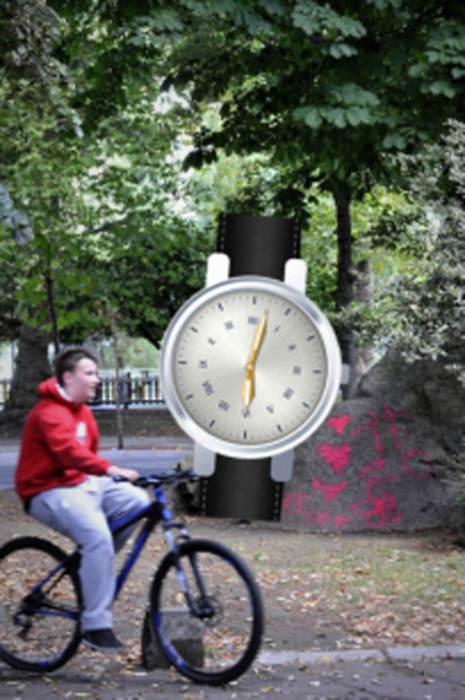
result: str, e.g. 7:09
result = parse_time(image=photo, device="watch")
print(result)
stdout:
6:02
